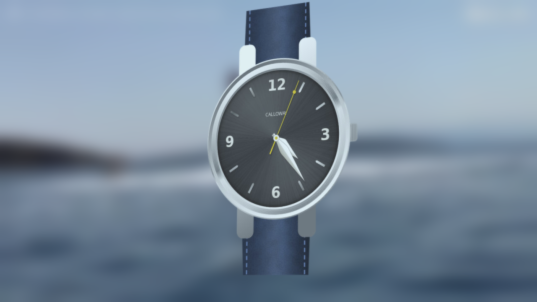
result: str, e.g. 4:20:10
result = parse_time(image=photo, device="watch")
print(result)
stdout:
4:24:04
